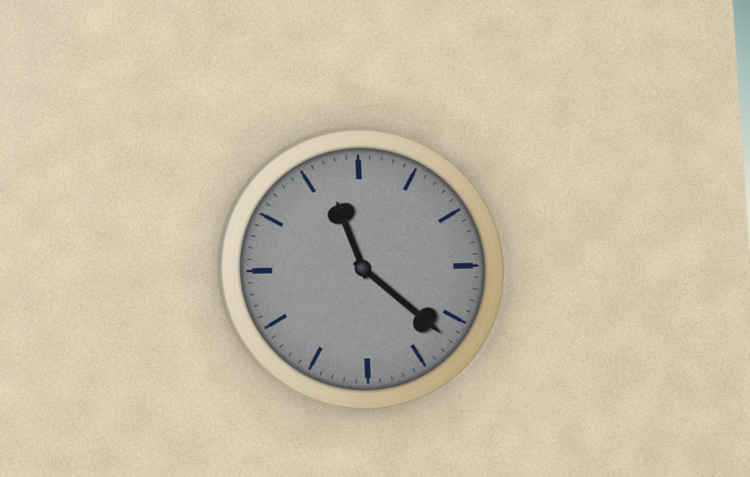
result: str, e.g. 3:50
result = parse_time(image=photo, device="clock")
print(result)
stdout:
11:22
